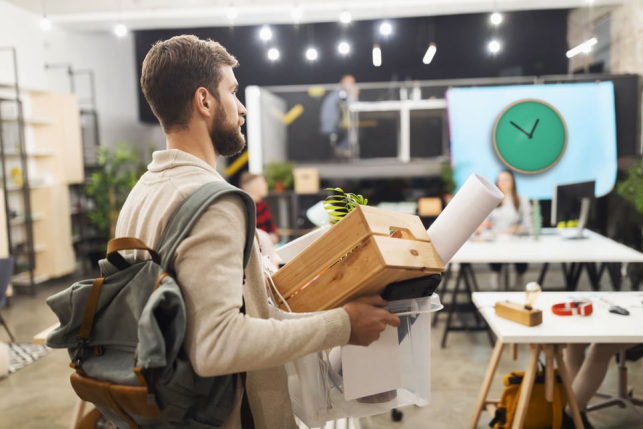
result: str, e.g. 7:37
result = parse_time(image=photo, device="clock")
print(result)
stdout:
12:51
